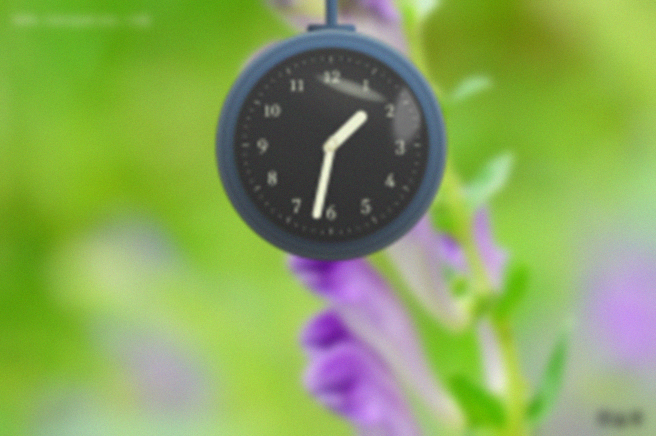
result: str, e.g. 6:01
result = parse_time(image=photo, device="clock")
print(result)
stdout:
1:32
